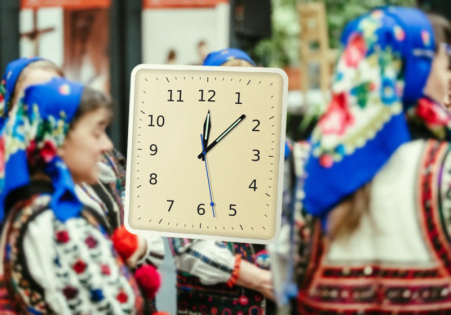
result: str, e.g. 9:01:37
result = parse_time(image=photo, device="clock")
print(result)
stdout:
12:07:28
